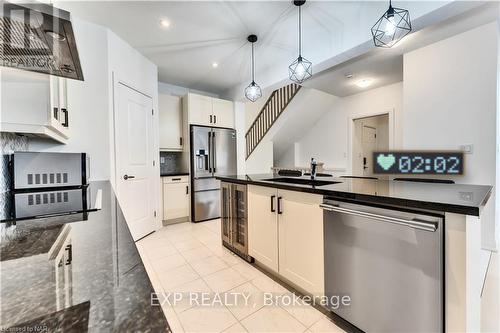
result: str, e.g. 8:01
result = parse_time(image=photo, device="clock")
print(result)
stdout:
2:02
